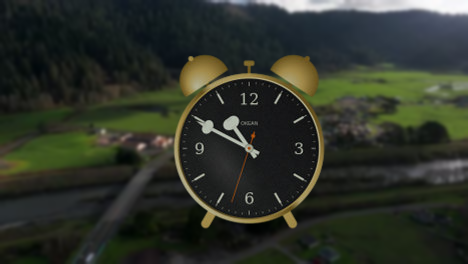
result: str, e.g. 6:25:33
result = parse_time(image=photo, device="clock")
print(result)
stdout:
10:49:33
